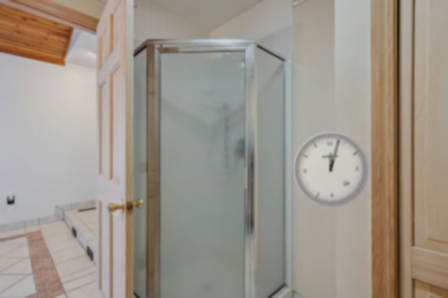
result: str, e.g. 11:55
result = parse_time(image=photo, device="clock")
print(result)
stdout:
12:03
